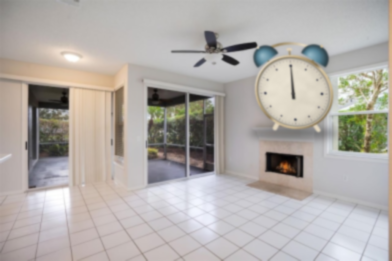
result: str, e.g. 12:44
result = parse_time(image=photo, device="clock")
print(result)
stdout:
12:00
